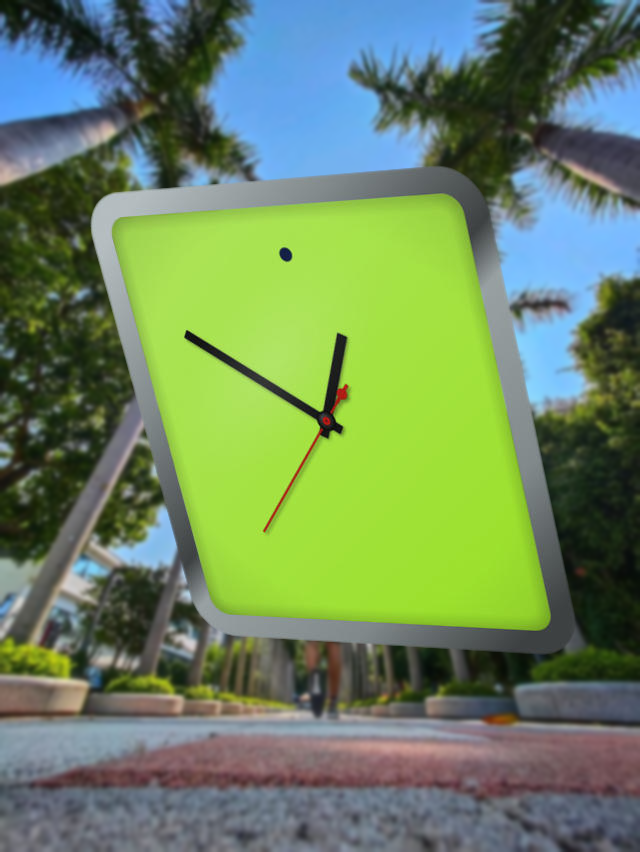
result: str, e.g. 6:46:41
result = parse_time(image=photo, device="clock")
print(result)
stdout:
12:50:37
